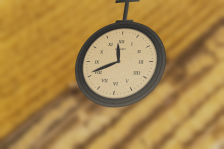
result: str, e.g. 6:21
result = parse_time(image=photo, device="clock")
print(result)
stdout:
11:41
